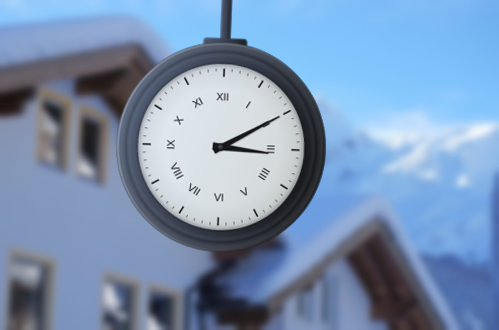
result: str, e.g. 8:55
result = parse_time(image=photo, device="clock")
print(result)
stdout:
3:10
